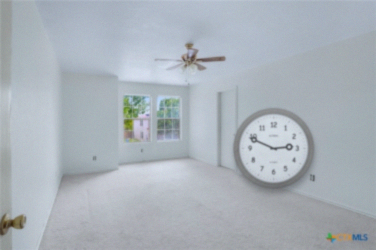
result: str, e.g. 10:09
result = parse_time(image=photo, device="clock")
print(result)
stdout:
2:49
